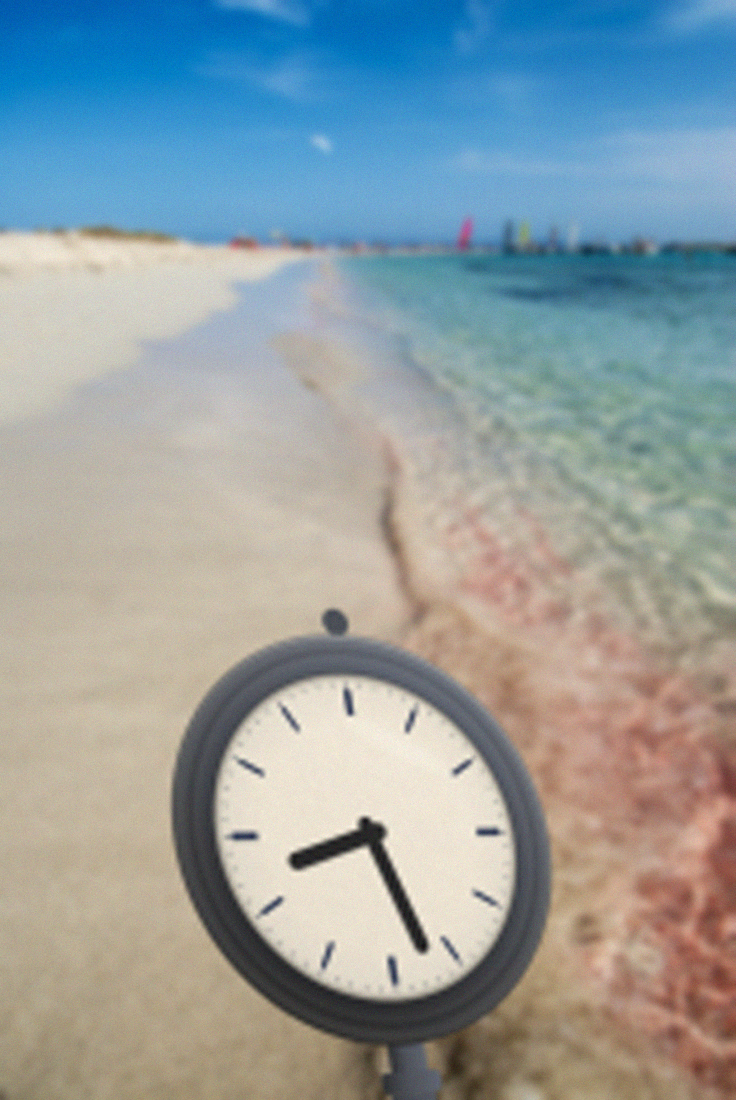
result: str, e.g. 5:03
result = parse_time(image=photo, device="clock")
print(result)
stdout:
8:27
